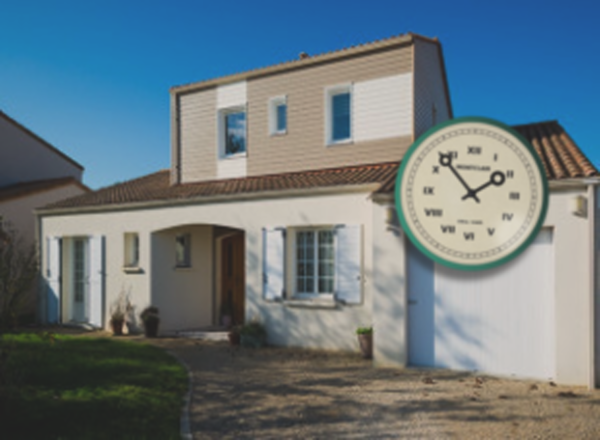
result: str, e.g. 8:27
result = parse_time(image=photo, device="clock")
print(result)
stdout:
1:53
